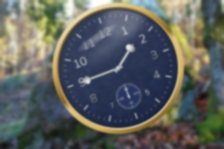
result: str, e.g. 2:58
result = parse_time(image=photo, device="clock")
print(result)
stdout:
1:45
